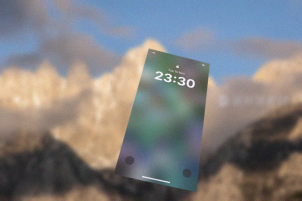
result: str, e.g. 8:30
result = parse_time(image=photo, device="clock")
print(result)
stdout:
23:30
